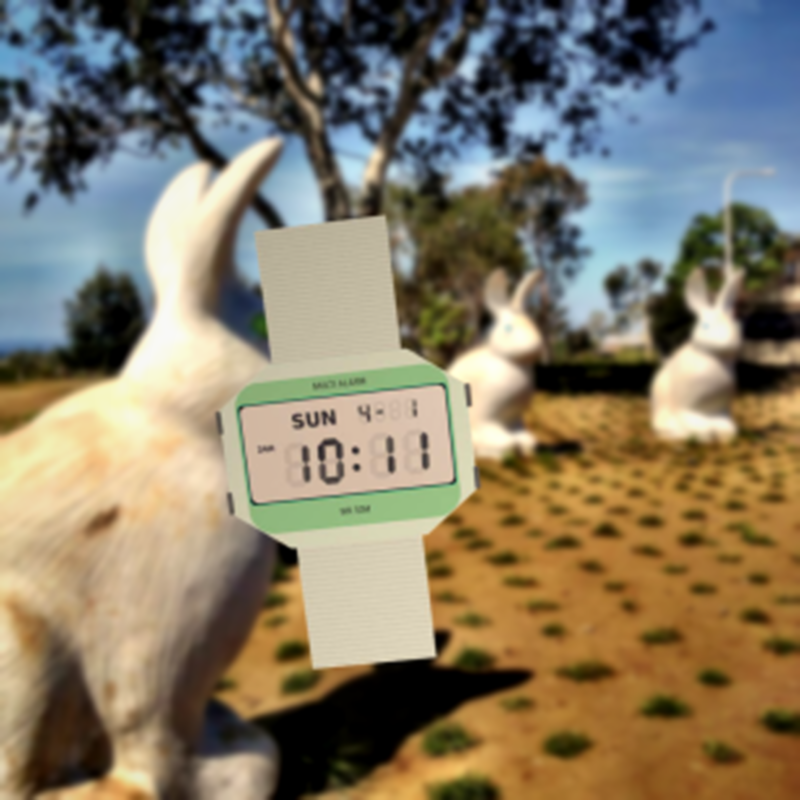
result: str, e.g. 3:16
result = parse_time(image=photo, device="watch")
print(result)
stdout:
10:11
